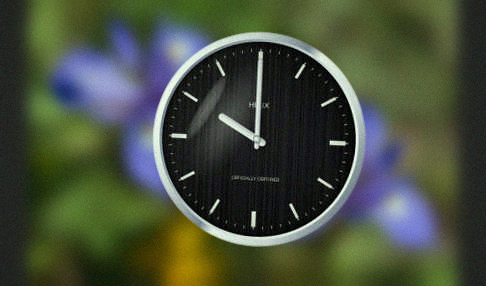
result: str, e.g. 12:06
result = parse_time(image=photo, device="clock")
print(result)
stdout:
10:00
